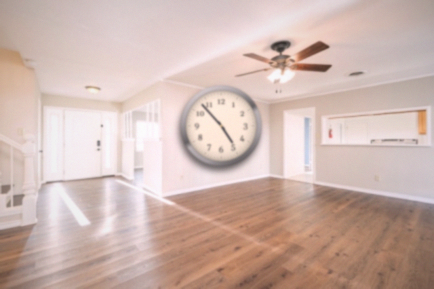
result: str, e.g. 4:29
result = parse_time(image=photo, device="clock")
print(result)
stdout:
4:53
